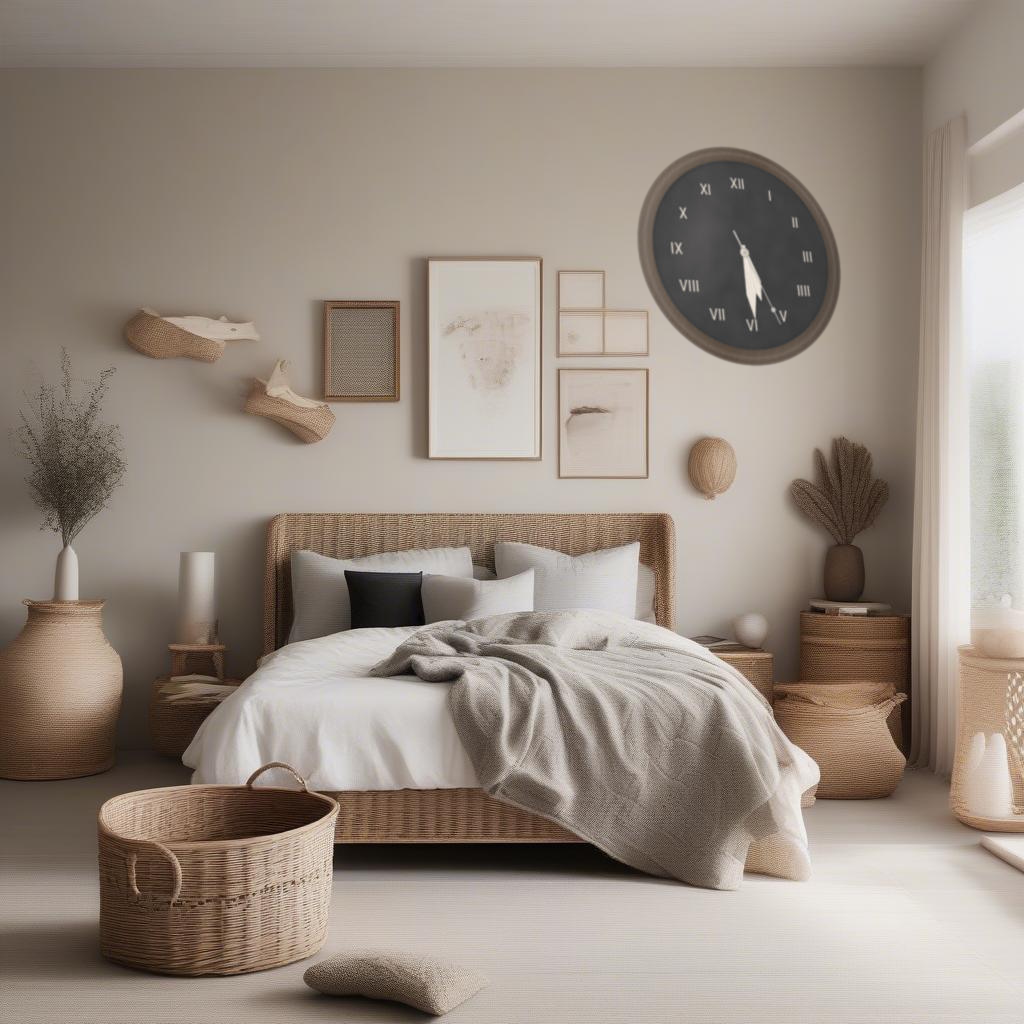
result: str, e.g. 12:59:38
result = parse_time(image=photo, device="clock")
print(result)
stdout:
5:29:26
